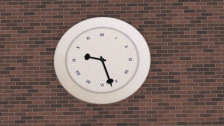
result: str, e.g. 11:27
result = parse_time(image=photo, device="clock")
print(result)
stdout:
9:27
